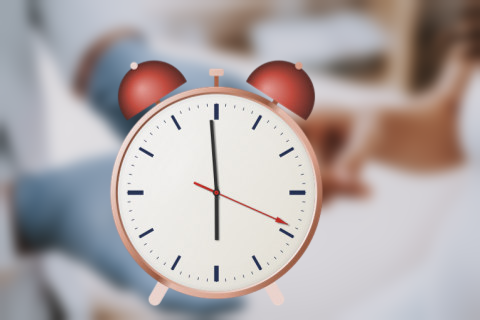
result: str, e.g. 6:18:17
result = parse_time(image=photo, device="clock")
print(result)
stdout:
5:59:19
